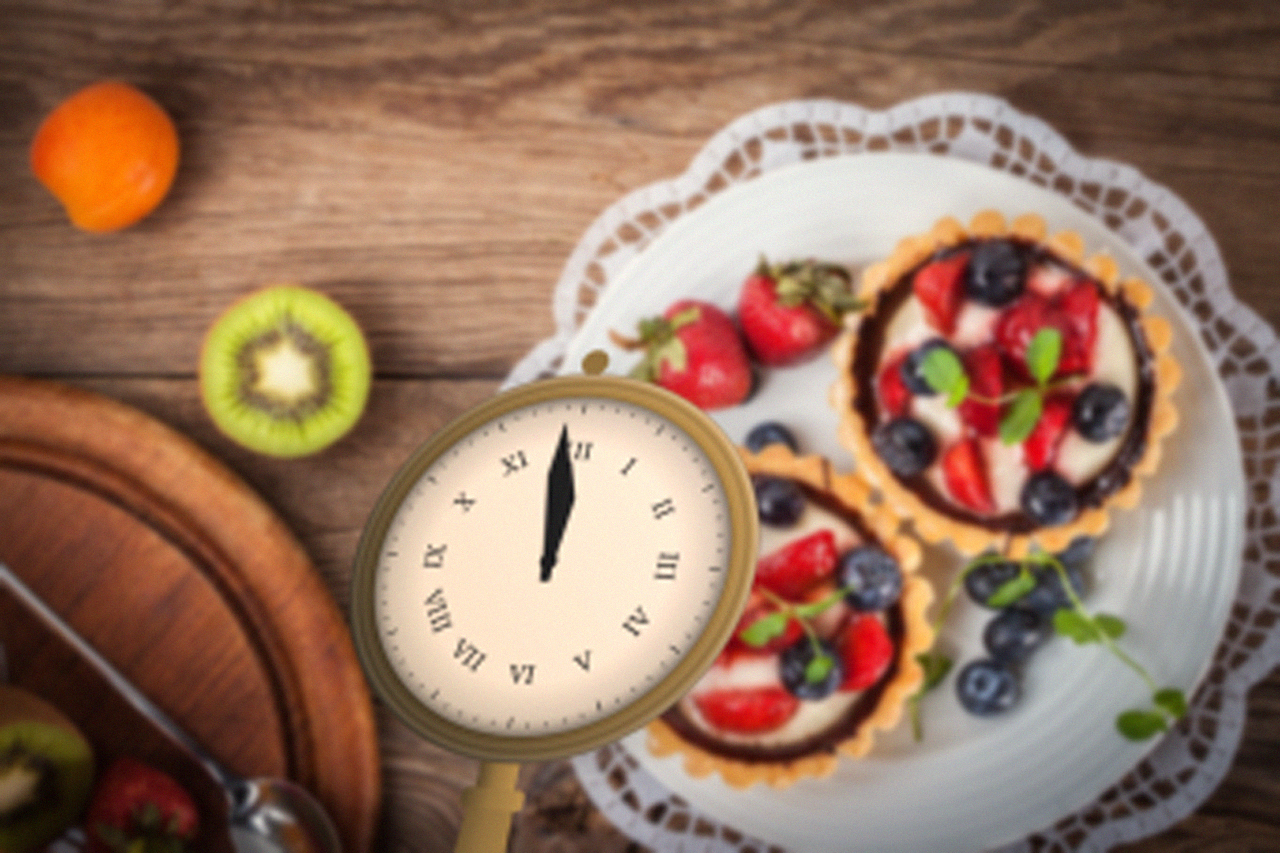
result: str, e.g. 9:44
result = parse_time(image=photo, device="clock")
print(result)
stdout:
11:59
